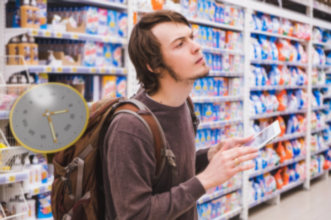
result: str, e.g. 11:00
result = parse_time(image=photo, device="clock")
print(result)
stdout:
2:26
